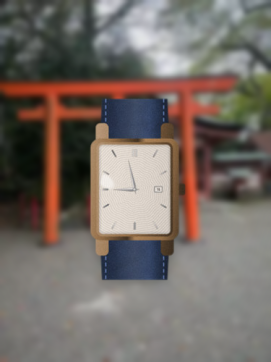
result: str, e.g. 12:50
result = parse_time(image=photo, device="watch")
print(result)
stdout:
8:58
